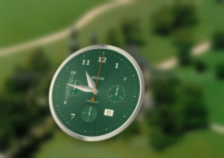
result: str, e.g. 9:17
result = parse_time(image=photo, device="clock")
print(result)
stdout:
10:46
